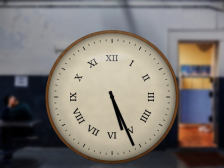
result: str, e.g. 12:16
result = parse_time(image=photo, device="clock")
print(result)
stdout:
5:26
